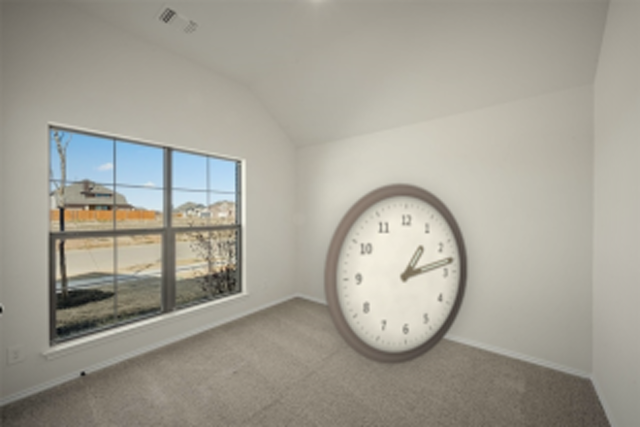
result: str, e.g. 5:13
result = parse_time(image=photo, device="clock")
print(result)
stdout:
1:13
